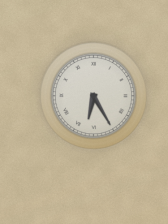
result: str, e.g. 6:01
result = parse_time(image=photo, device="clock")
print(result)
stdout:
6:25
